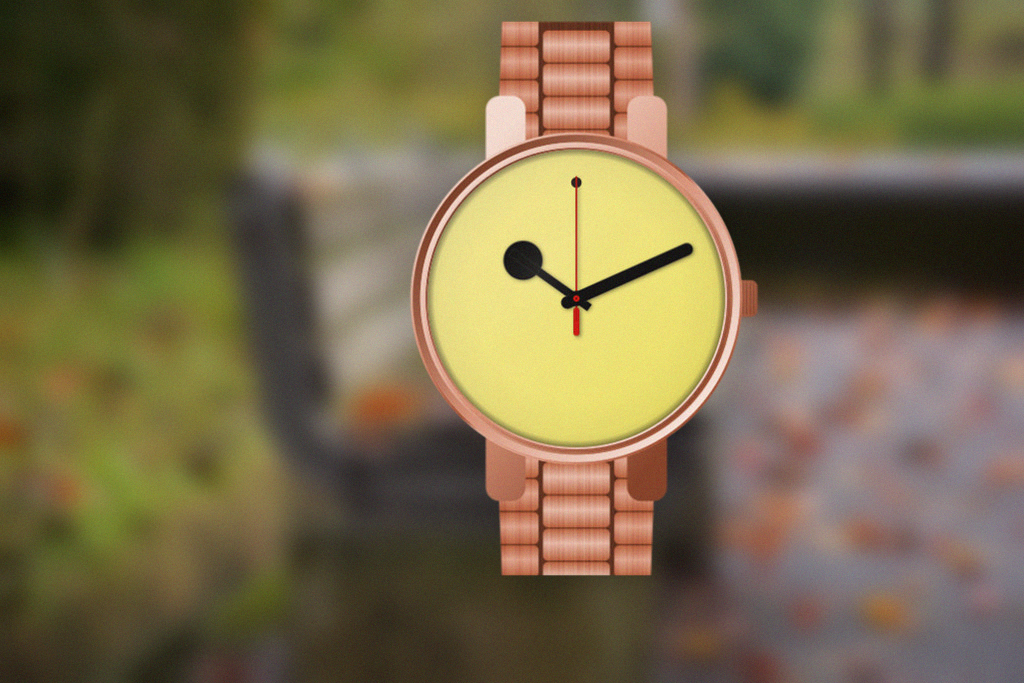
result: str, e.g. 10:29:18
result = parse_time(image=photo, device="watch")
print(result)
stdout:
10:11:00
